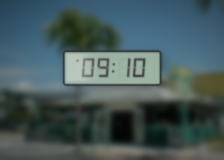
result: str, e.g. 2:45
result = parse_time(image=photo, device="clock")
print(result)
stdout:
9:10
